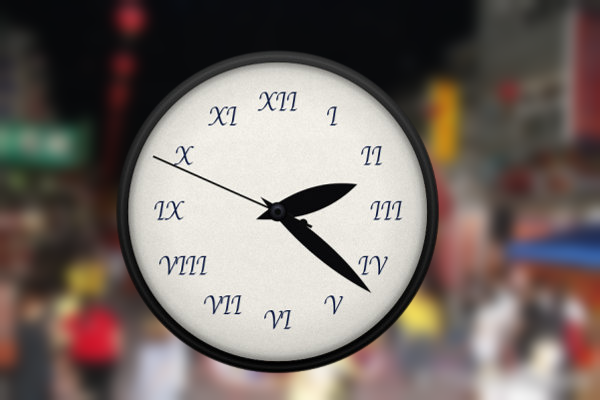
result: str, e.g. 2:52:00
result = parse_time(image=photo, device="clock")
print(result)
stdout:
2:21:49
